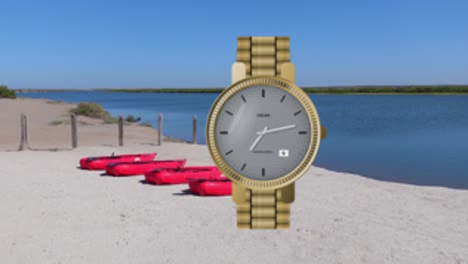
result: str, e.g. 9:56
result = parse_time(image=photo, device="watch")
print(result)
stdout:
7:13
